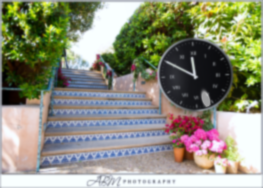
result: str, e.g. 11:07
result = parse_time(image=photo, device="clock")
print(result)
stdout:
11:50
